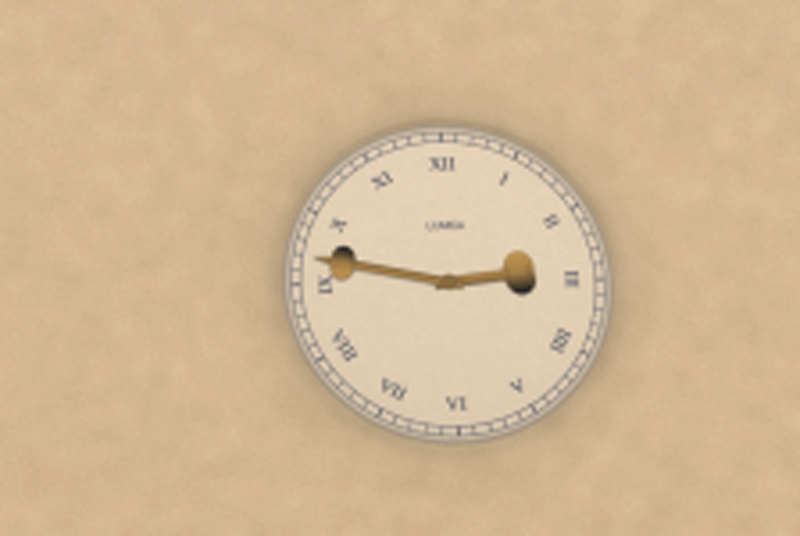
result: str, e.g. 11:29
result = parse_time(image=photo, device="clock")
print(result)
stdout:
2:47
